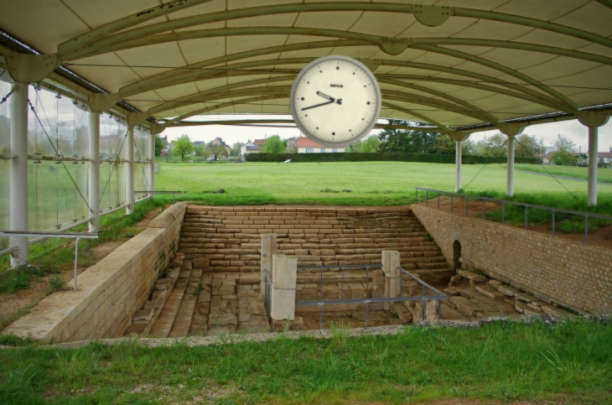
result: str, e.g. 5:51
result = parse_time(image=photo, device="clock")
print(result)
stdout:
9:42
